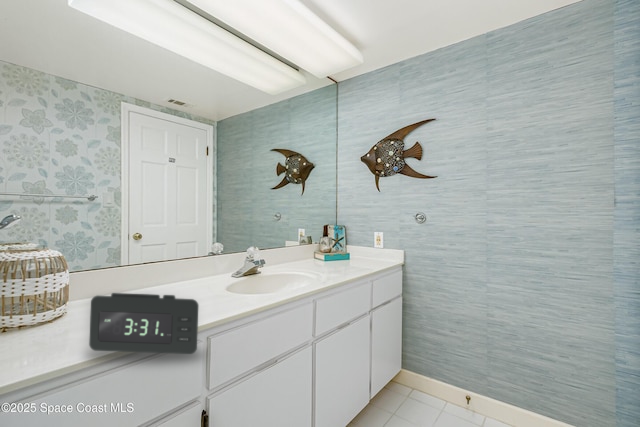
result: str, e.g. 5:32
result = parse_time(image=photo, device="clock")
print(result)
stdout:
3:31
